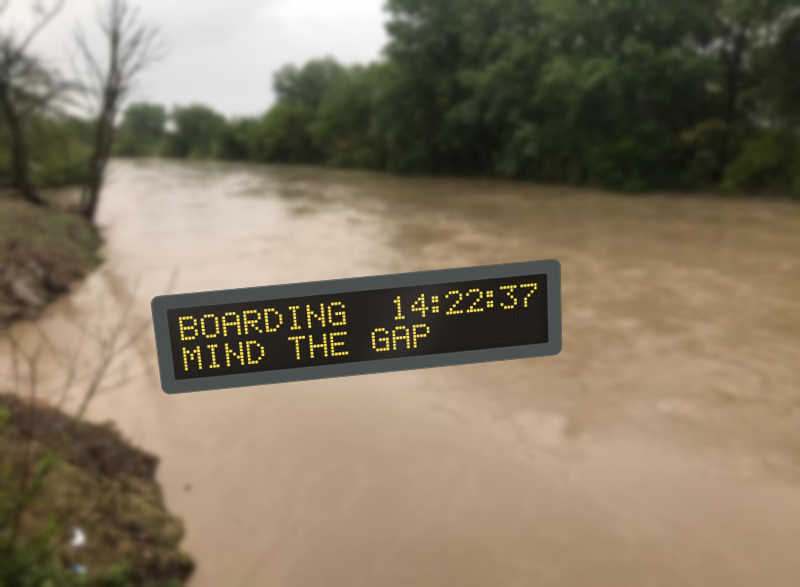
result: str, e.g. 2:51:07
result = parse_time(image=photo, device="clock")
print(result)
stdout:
14:22:37
